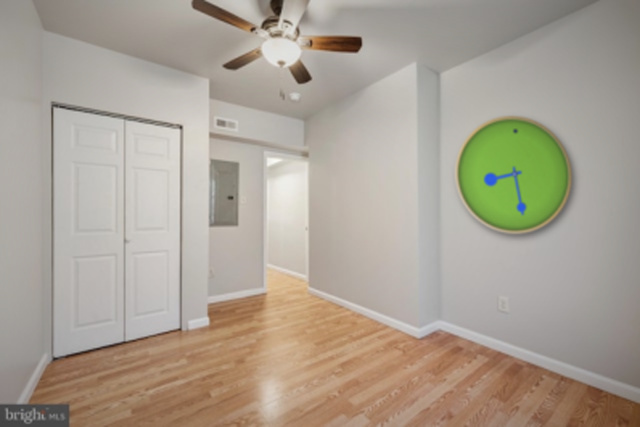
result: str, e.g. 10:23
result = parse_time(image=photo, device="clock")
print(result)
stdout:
8:28
